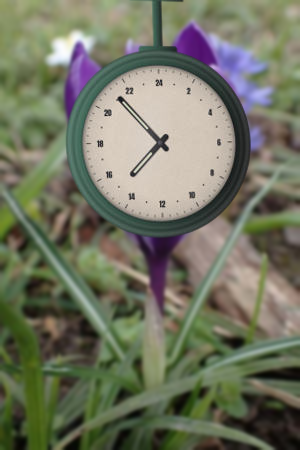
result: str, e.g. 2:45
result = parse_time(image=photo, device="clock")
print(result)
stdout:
14:53
